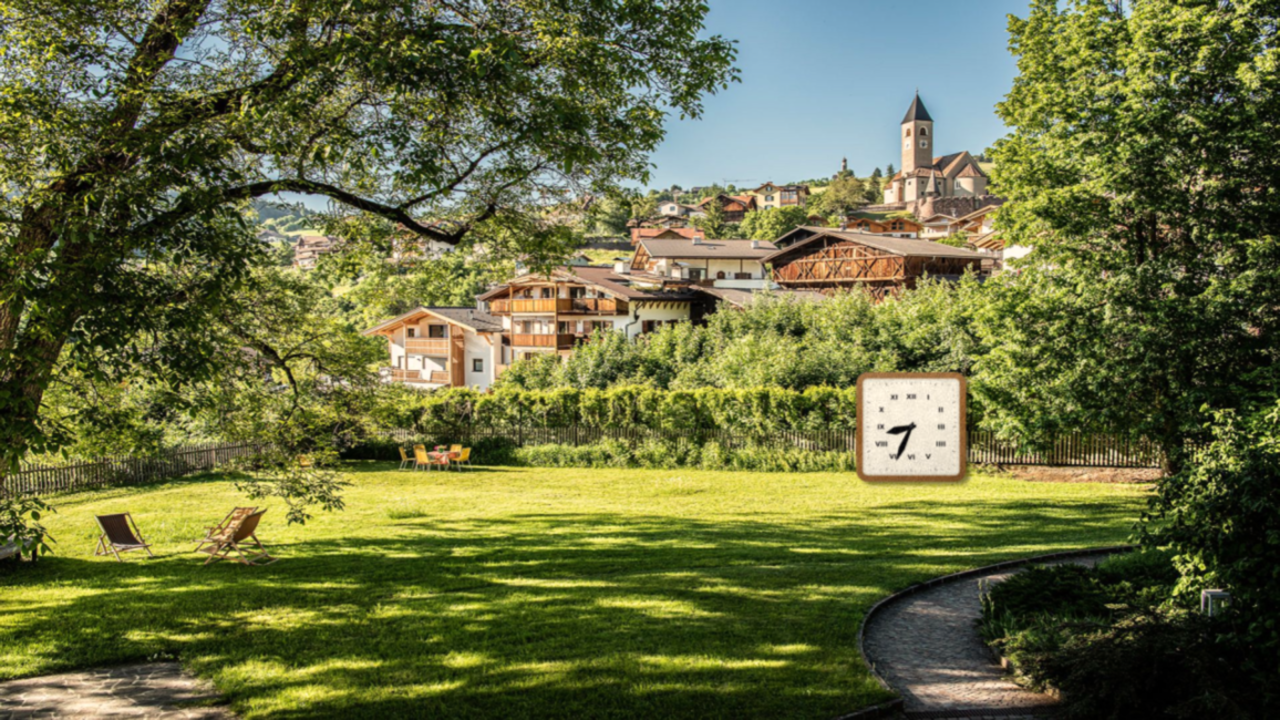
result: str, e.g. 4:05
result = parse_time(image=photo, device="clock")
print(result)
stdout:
8:34
